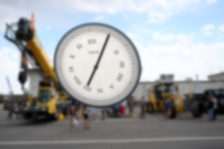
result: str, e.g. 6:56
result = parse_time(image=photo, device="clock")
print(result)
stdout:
7:05
